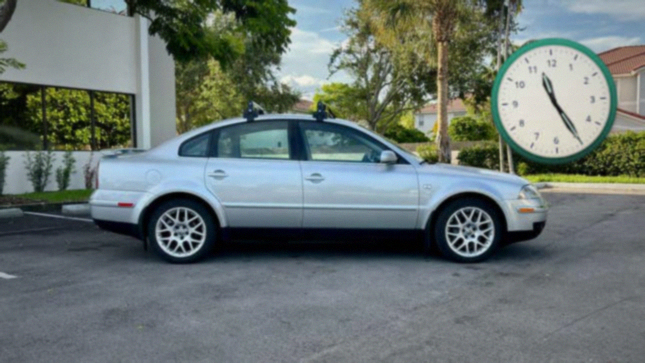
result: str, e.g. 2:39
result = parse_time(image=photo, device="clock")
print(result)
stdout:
11:25
